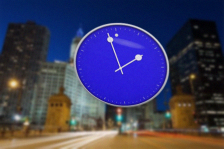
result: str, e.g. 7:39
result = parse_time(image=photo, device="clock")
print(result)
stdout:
1:58
